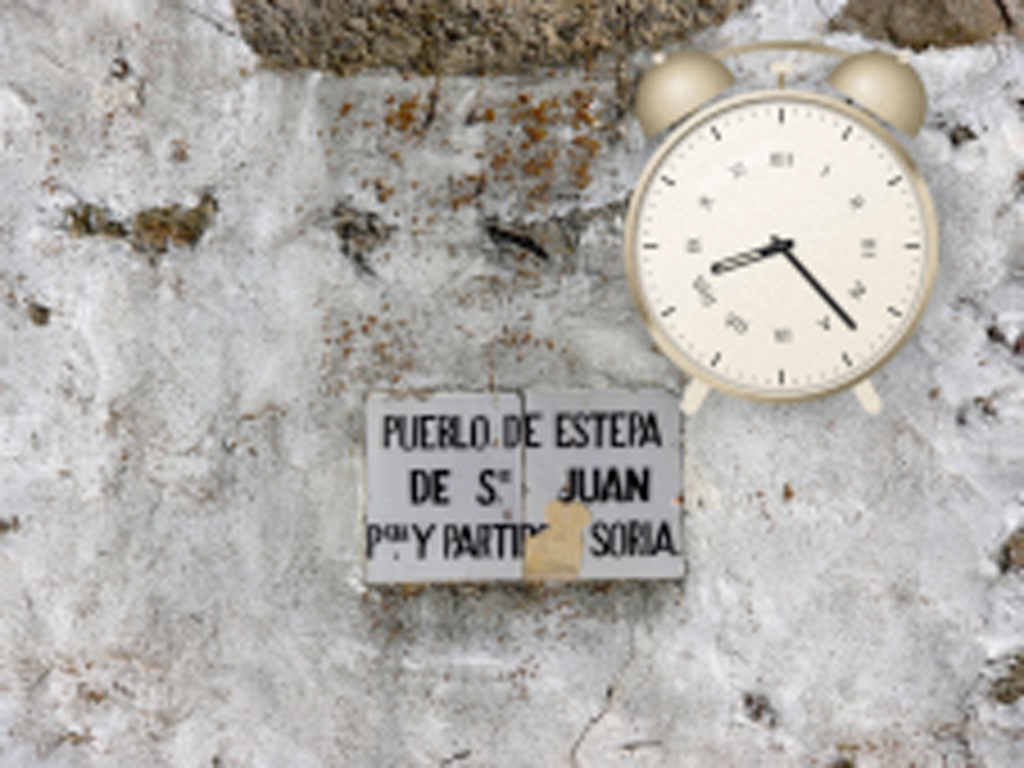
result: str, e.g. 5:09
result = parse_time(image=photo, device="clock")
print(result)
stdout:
8:23
